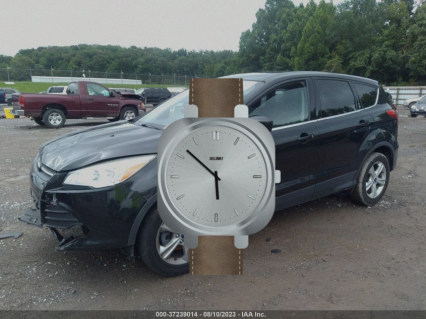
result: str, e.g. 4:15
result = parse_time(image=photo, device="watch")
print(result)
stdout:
5:52
